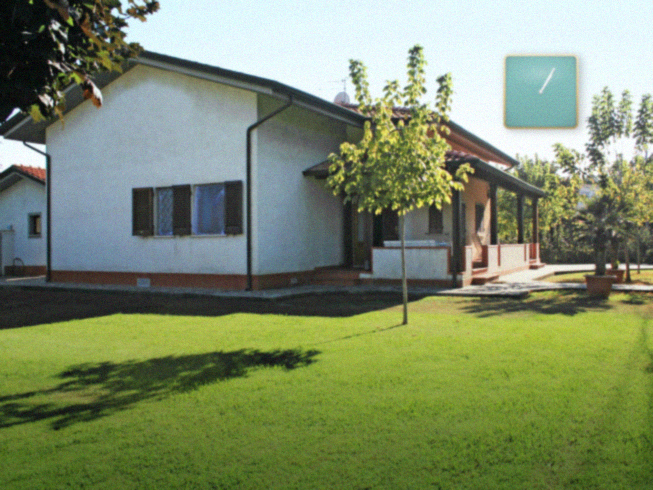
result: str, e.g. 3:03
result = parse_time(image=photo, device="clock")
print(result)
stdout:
1:05
